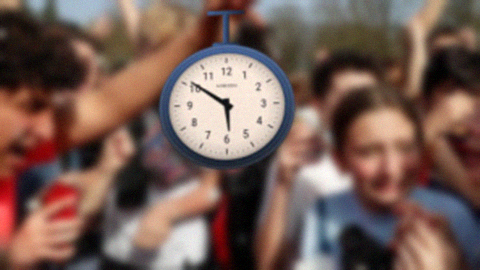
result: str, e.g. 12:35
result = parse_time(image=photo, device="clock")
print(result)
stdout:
5:51
